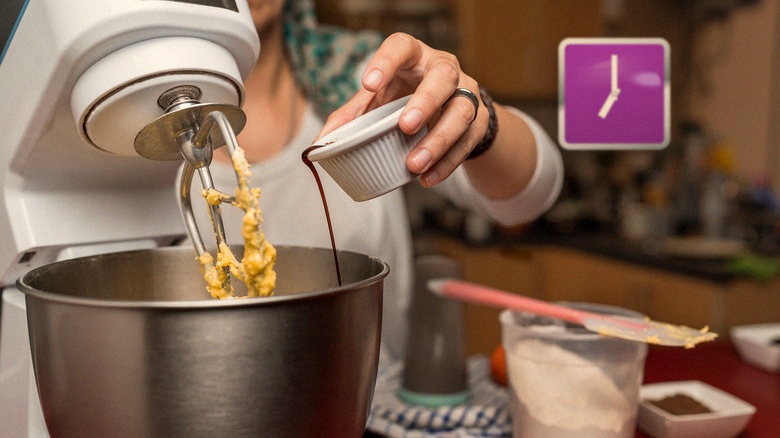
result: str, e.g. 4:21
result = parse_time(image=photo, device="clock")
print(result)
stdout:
7:00
